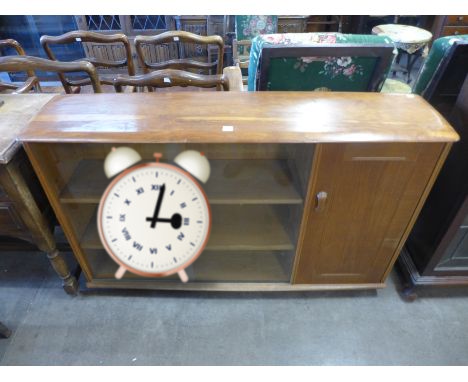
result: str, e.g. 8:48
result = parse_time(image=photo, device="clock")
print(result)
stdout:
3:02
